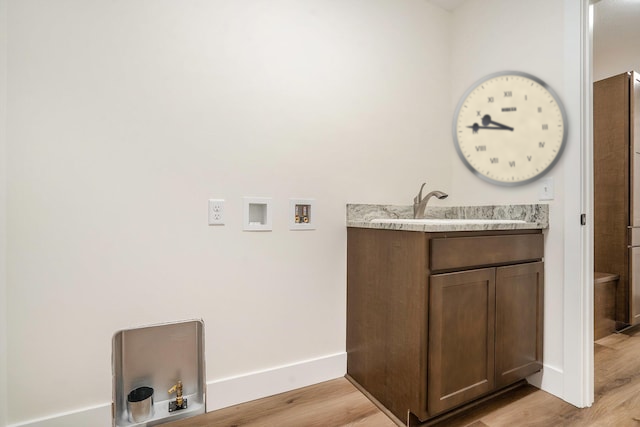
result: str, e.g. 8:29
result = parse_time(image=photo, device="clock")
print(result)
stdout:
9:46
